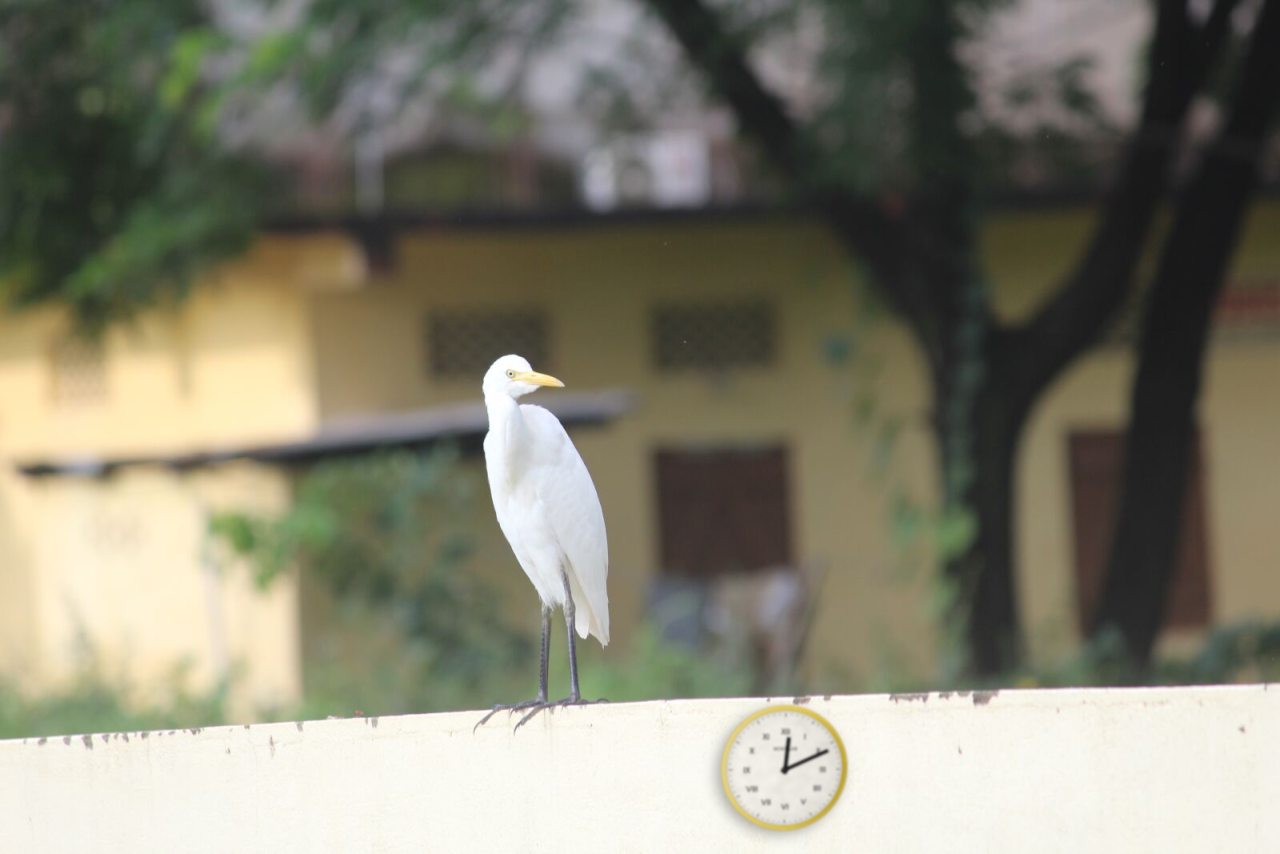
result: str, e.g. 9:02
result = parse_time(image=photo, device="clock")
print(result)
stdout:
12:11
